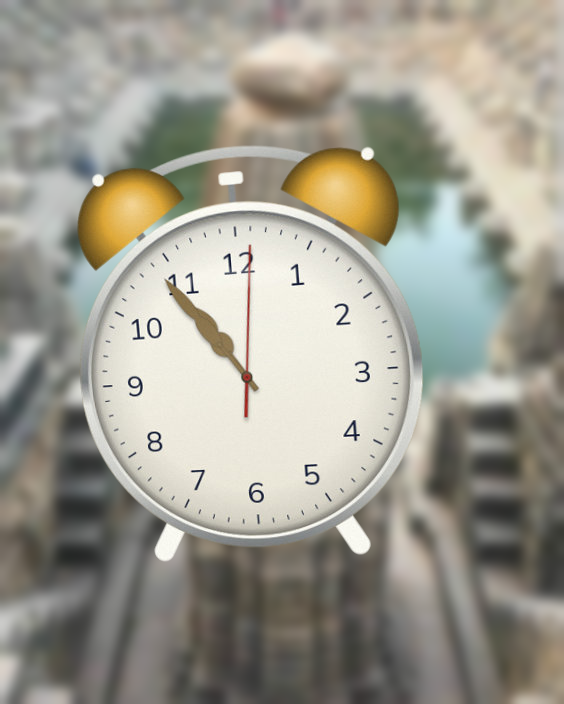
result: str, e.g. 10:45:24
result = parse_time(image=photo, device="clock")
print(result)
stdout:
10:54:01
